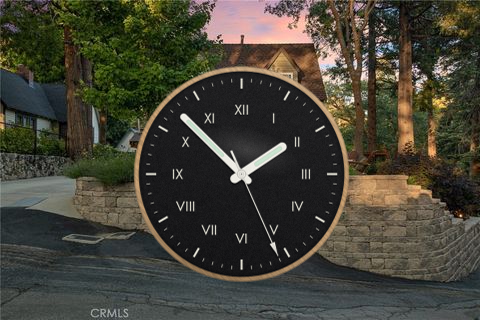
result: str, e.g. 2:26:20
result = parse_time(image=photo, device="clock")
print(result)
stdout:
1:52:26
